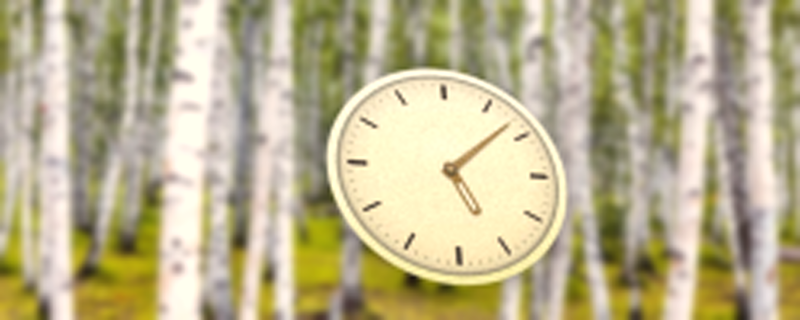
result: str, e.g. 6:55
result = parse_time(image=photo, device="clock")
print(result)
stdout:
5:08
